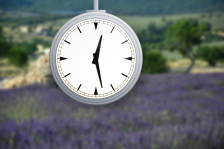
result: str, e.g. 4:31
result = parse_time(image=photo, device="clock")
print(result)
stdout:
12:28
